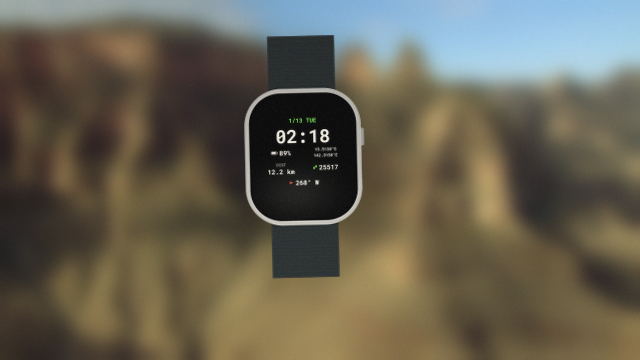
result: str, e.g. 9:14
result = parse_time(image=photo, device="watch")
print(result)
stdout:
2:18
